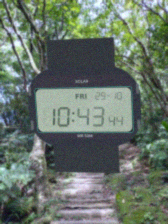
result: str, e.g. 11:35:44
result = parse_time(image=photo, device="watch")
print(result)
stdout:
10:43:44
